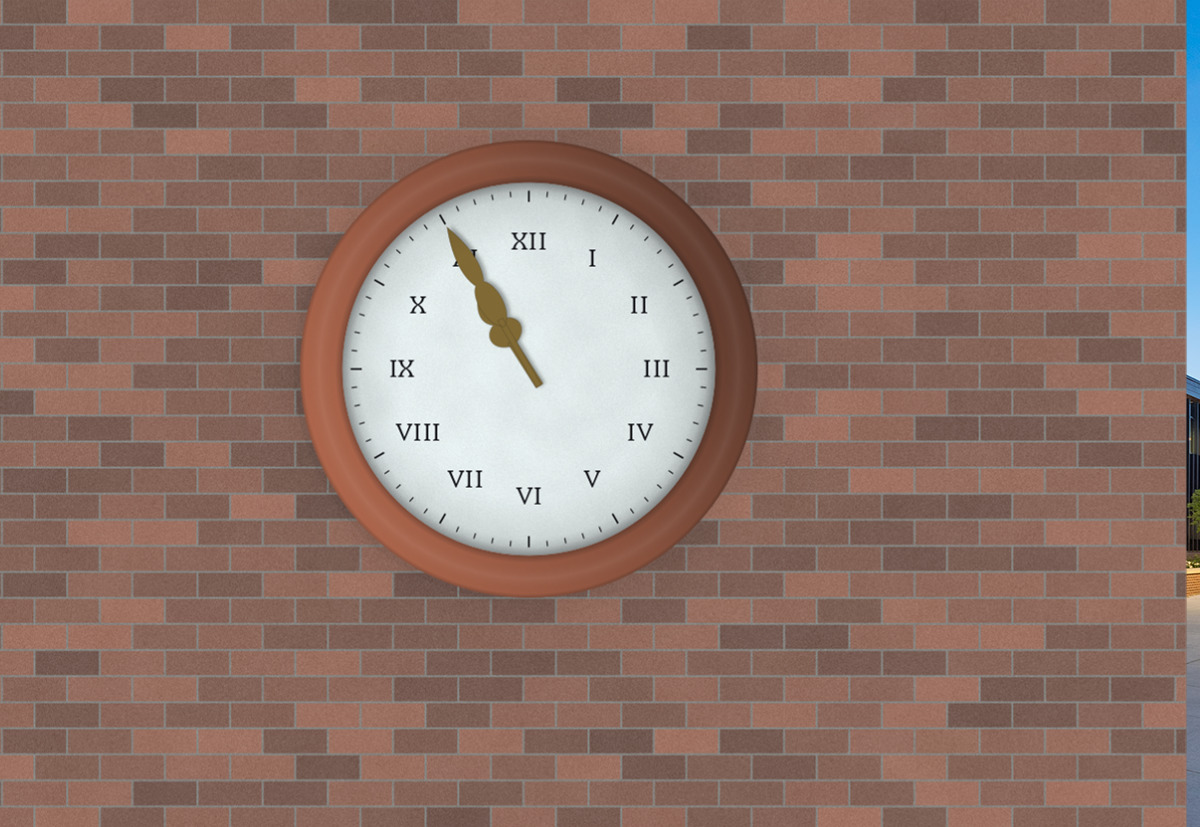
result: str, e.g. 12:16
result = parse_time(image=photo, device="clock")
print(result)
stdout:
10:55
